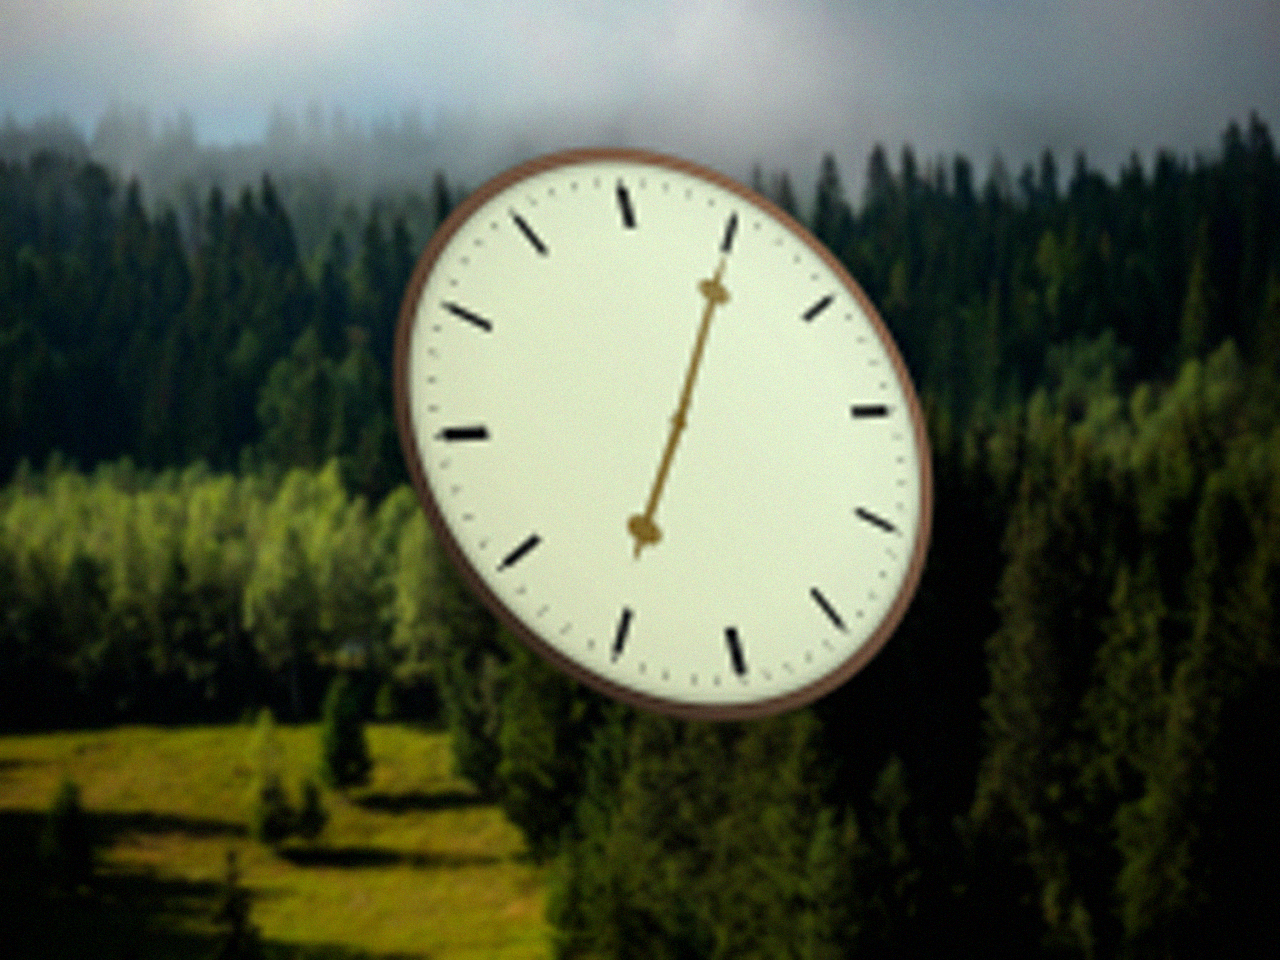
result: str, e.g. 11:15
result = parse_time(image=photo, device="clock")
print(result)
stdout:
7:05
